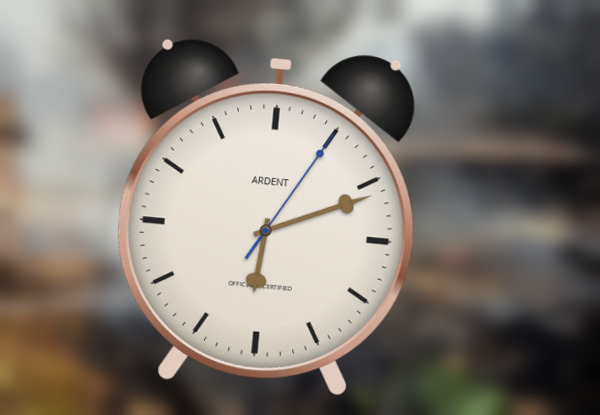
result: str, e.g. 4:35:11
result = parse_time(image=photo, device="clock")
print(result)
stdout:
6:11:05
